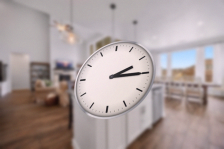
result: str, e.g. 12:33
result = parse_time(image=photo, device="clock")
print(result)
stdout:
2:15
